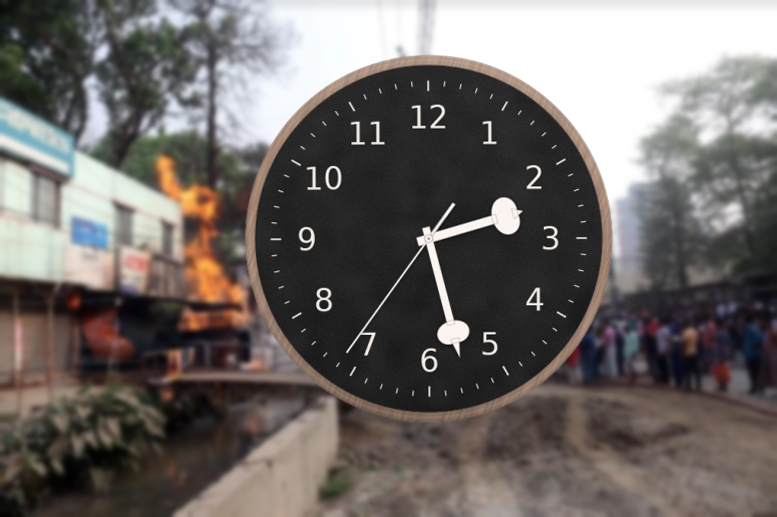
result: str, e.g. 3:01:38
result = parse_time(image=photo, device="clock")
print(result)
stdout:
2:27:36
